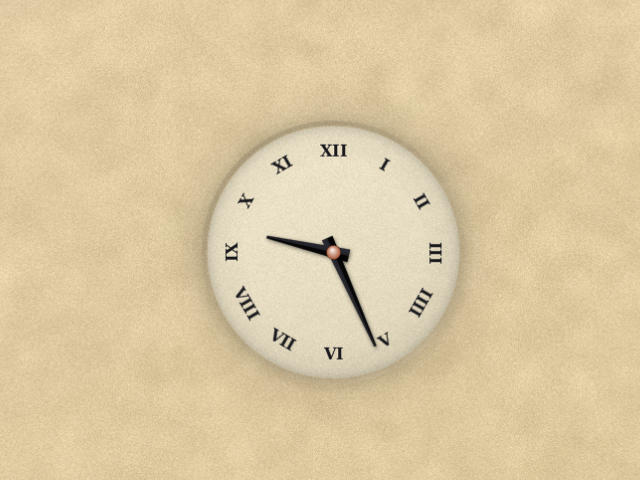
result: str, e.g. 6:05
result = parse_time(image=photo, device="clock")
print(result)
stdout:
9:26
